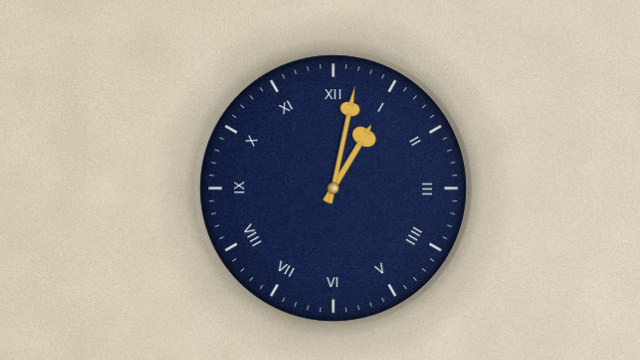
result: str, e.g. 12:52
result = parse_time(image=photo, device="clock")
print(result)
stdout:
1:02
